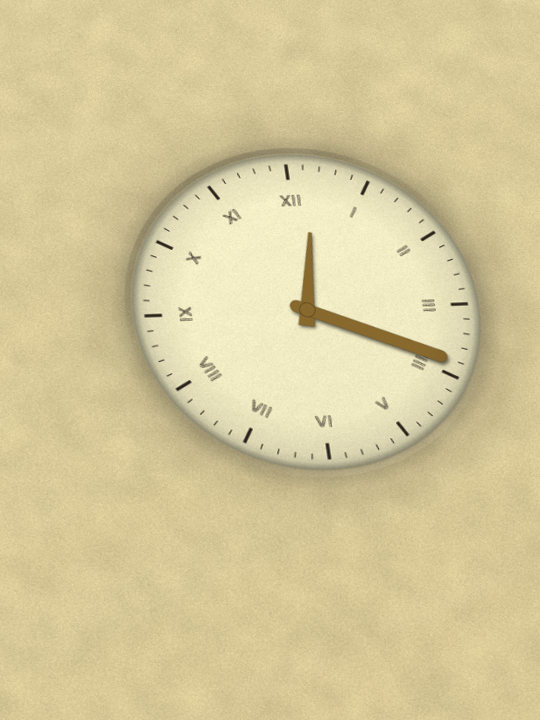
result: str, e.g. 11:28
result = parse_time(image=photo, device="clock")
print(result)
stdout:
12:19
